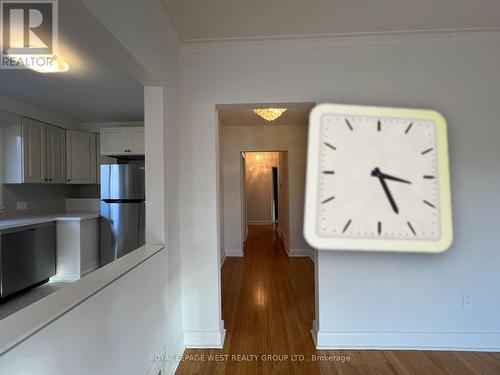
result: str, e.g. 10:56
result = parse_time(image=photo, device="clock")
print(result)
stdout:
3:26
